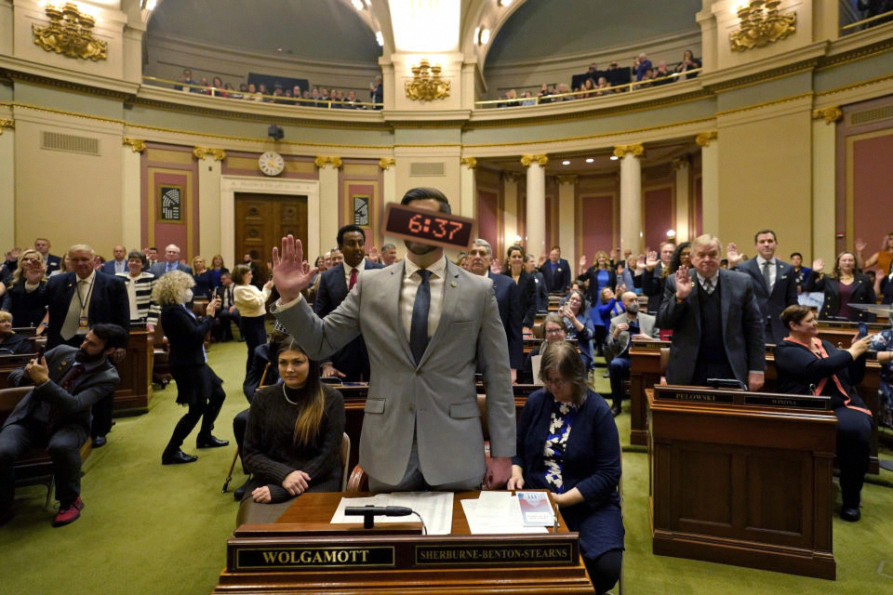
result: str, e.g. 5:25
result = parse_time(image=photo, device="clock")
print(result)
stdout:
6:37
